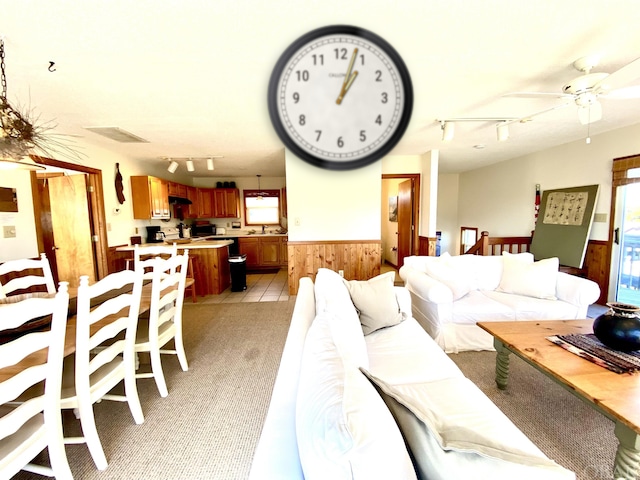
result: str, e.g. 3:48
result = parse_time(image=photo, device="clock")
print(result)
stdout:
1:03
